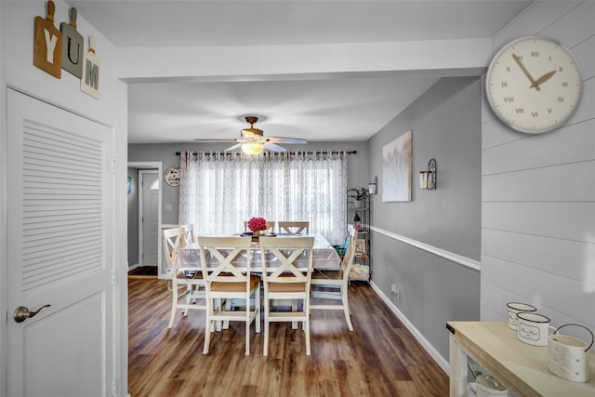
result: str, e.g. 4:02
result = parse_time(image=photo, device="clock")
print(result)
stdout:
1:54
